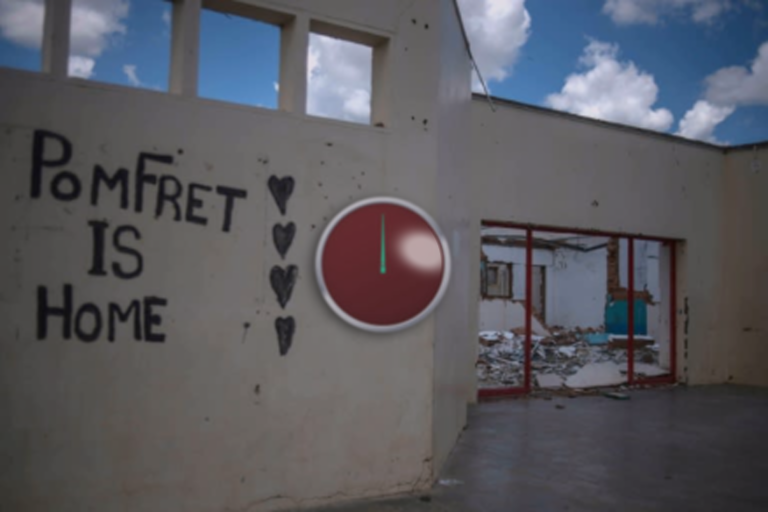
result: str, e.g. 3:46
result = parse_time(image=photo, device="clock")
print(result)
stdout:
12:00
